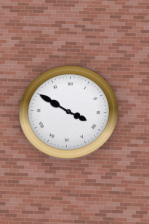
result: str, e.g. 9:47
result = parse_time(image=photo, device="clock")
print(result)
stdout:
3:50
